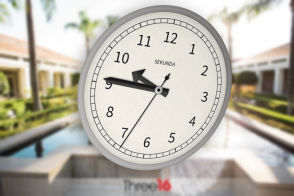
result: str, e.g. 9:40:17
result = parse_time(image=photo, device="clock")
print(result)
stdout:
9:45:34
